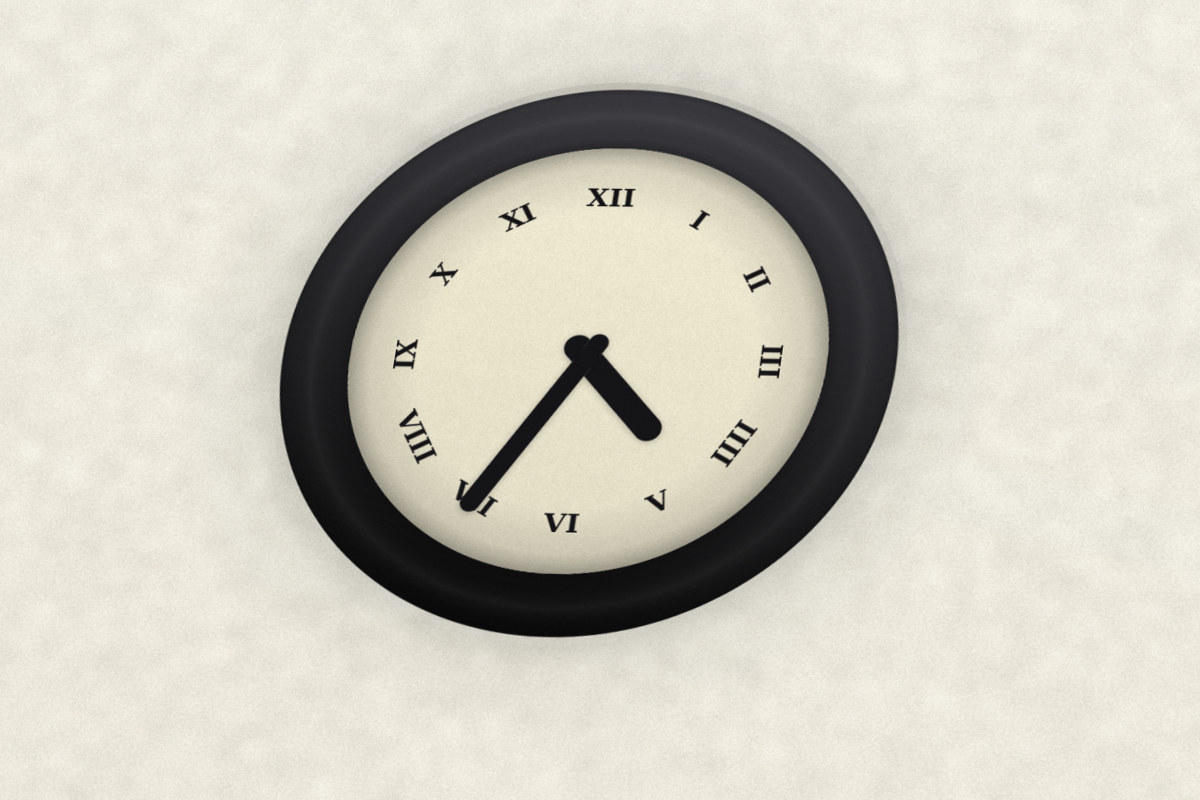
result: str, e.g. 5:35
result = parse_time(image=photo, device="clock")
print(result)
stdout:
4:35
